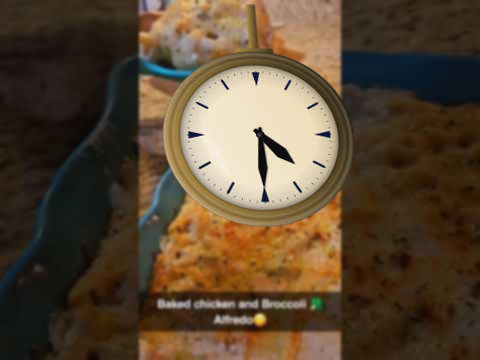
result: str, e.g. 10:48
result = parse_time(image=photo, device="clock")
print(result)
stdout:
4:30
